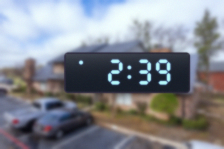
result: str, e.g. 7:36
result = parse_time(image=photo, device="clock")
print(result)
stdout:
2:39
